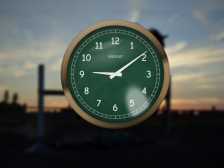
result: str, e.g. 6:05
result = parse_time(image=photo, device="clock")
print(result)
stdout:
9:09
